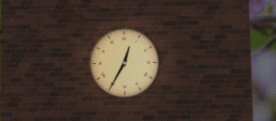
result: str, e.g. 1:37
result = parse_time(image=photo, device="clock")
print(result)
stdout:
12:35
